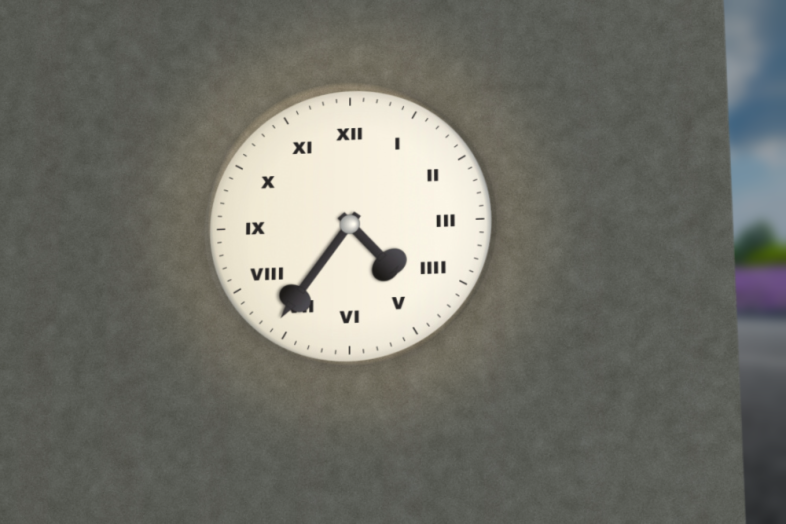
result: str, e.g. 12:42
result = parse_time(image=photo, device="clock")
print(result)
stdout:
4:36
